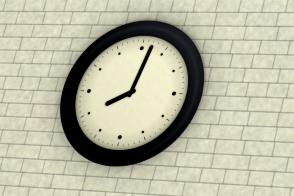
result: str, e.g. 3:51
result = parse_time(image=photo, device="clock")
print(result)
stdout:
8:02
